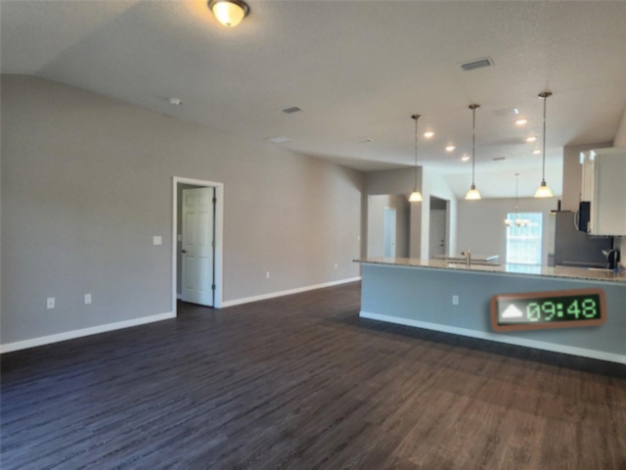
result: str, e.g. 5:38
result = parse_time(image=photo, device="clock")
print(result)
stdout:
9:48
